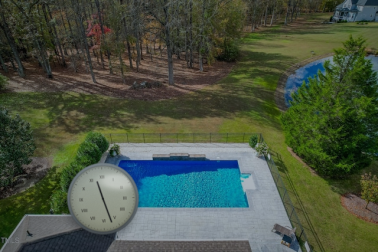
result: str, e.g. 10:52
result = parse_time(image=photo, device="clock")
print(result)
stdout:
11:27
